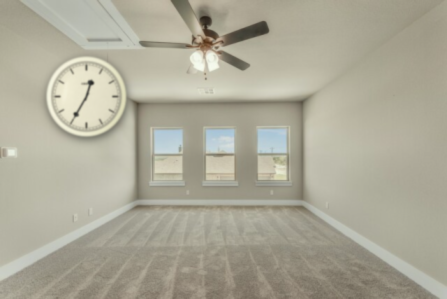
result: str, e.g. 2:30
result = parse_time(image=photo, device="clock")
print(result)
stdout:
12:35
